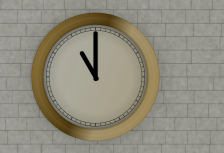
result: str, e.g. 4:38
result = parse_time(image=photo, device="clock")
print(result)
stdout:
11:00
